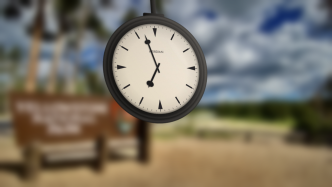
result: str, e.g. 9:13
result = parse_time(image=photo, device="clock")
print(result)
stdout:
6:57
